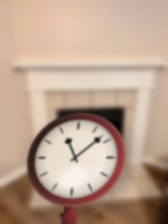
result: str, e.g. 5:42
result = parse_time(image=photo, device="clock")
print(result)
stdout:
11:08
